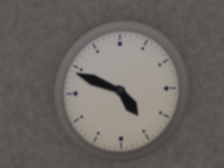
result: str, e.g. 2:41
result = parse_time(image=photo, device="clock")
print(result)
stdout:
4:49
